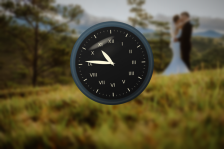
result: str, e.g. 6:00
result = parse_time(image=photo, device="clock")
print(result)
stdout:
10:46
